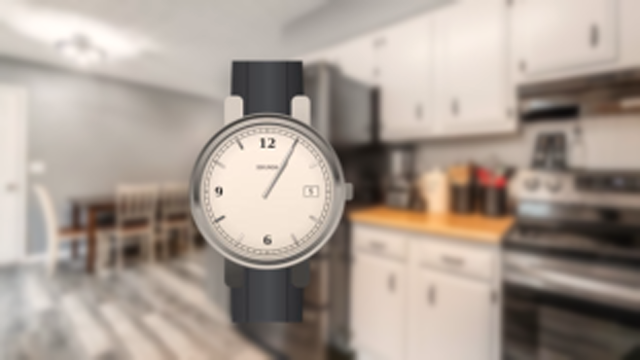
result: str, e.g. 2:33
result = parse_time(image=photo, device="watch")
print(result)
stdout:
1:05
